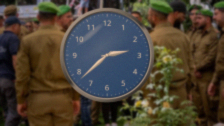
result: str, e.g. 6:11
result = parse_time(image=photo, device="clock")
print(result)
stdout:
2:38
